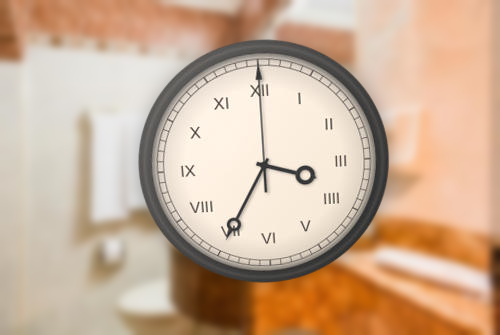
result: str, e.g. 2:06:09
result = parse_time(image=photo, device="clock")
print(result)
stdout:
3:35:00
